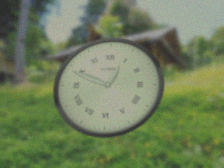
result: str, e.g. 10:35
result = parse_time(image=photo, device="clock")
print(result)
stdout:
12:49
